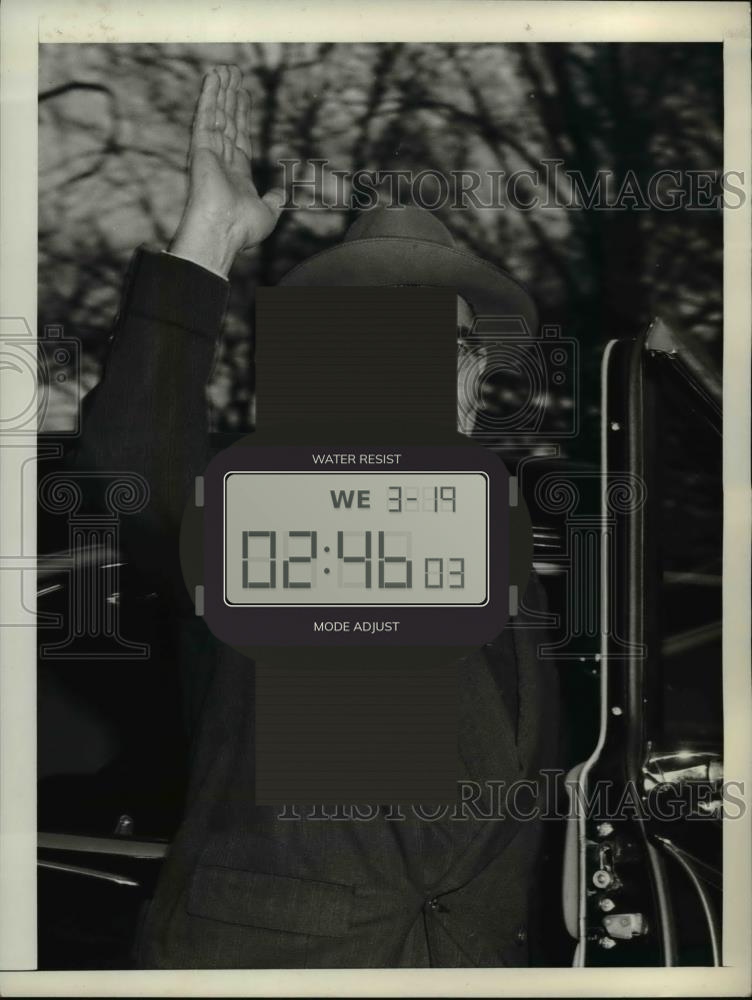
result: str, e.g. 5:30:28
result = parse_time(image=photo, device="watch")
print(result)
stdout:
2:46:03
